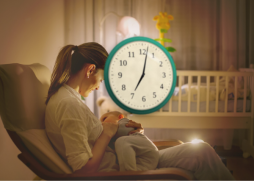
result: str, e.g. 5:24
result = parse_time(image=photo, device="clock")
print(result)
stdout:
7:02
